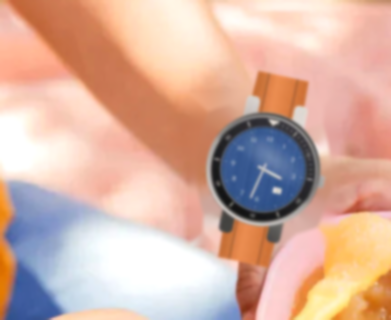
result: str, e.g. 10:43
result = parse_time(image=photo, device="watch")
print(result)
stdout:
3:32
